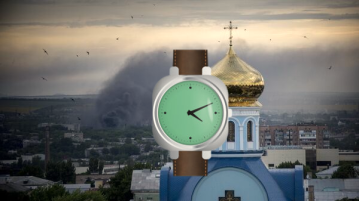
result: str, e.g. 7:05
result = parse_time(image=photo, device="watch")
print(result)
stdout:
4:11
